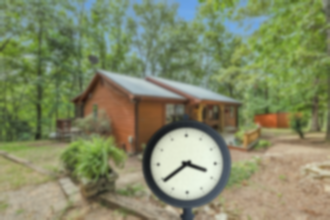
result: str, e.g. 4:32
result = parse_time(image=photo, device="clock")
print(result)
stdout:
3:39
